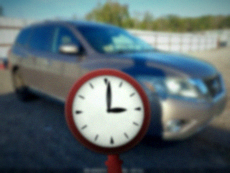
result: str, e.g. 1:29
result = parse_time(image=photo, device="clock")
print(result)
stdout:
3:01
